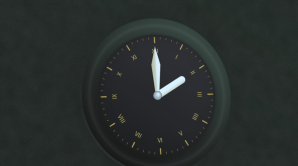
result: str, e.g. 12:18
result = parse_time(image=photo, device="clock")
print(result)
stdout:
2:00
